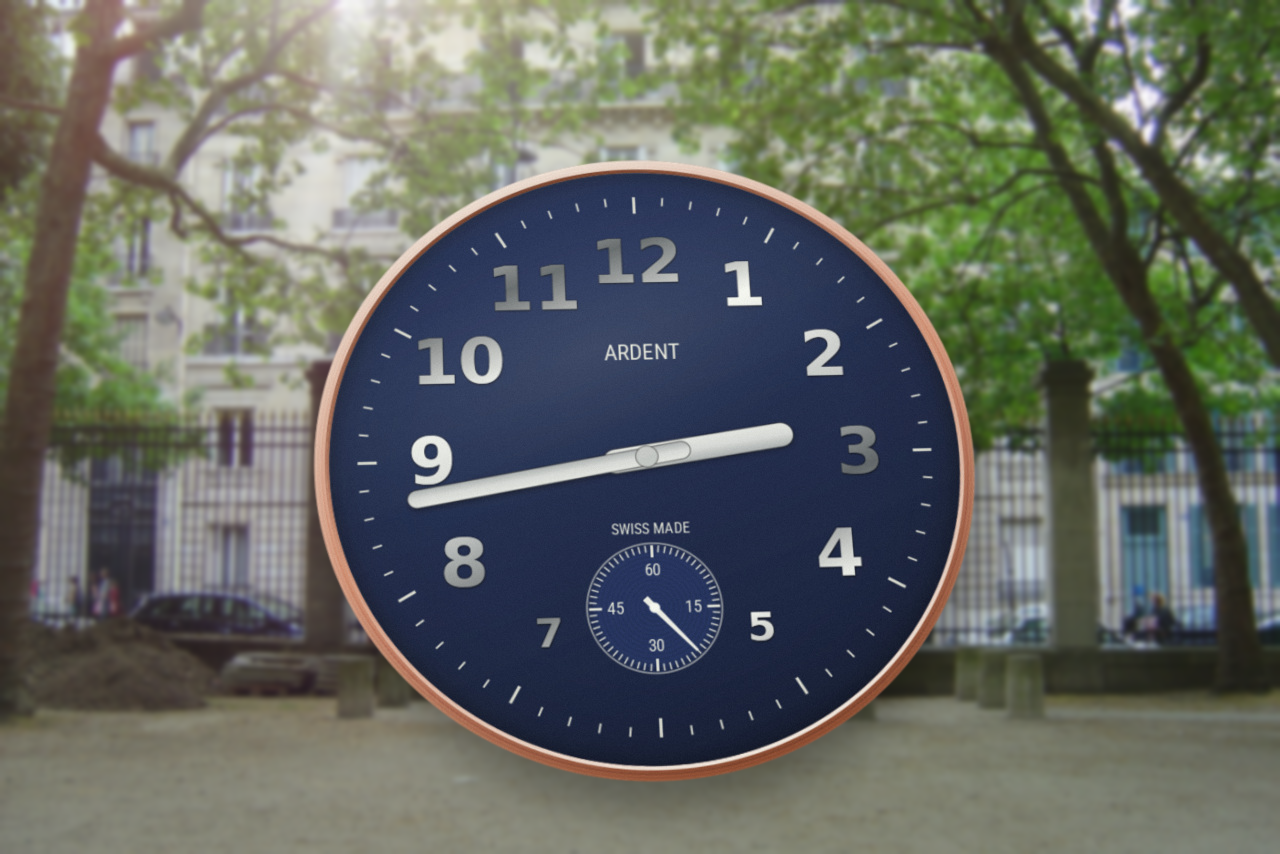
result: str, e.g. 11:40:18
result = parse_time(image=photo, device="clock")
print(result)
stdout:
2:43:23
